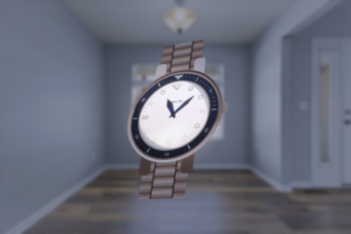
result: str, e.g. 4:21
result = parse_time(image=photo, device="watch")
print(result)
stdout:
11:08
